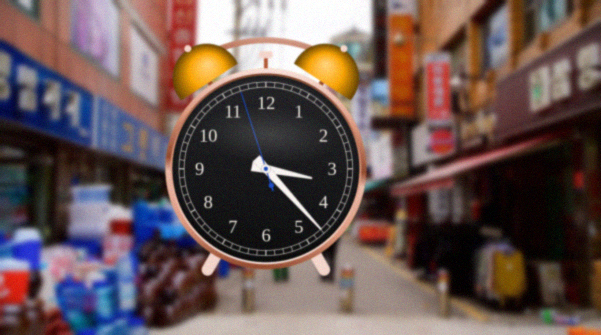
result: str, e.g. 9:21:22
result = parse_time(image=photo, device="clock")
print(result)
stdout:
3:22:57
